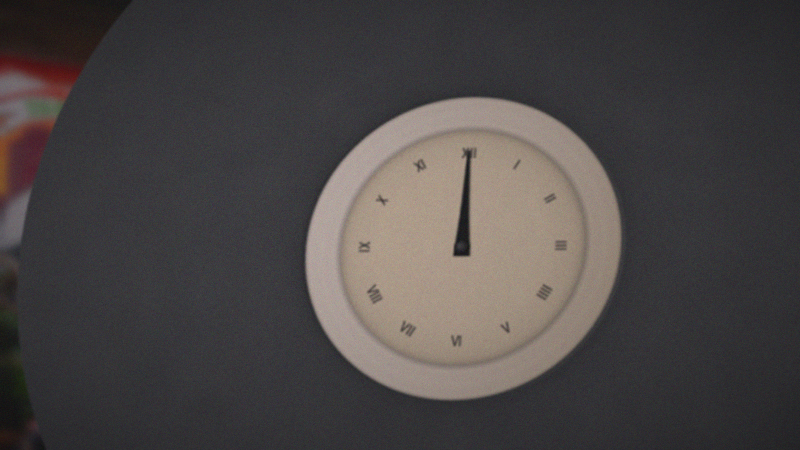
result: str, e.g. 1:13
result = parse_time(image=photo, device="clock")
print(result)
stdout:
12:00
